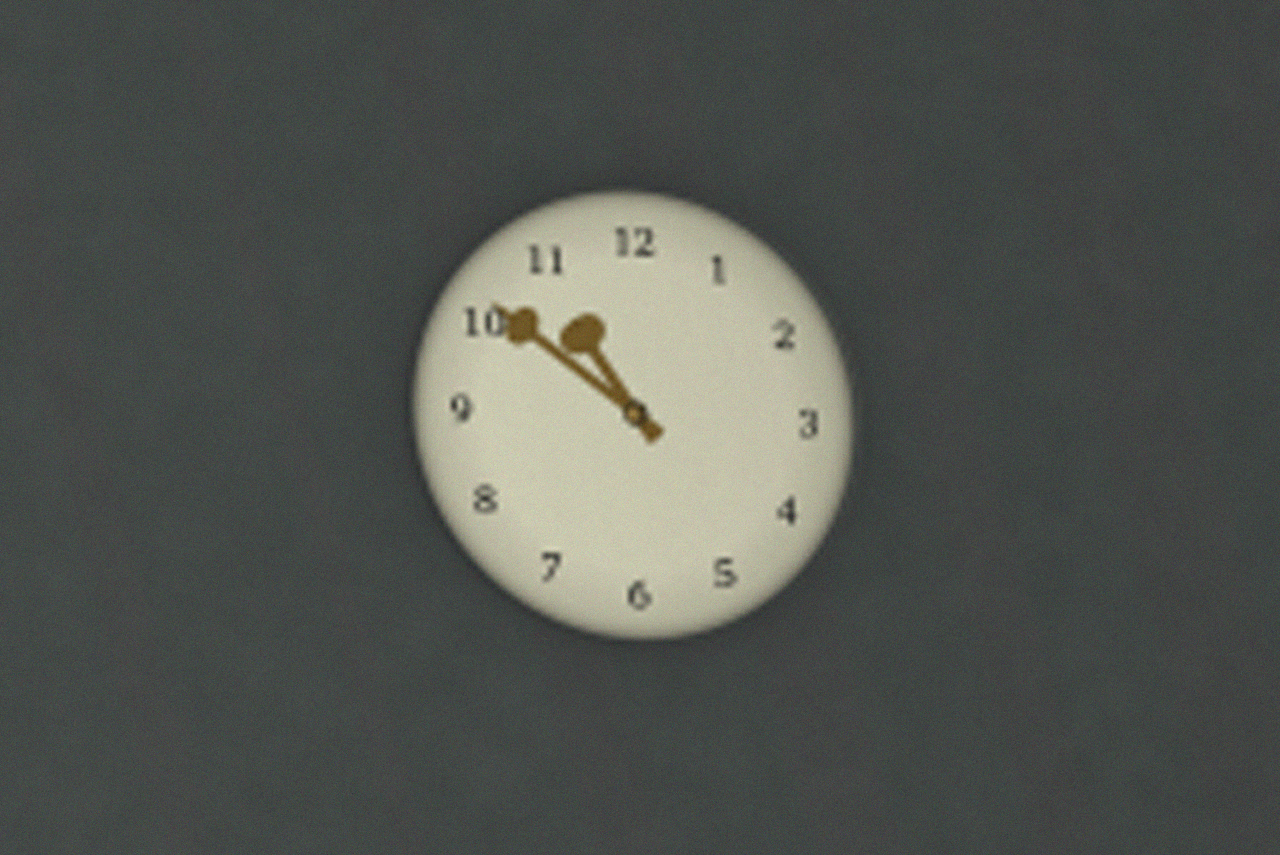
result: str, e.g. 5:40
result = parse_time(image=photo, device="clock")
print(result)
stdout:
10:51
